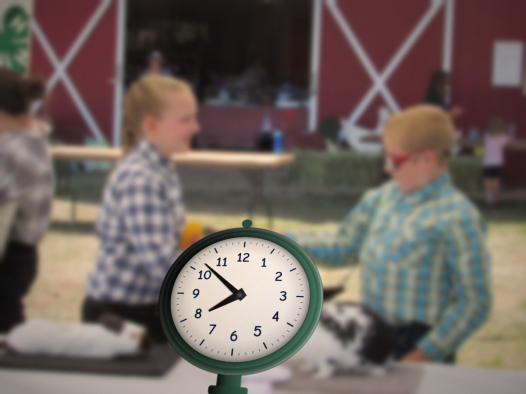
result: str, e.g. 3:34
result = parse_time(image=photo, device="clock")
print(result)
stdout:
7:52
